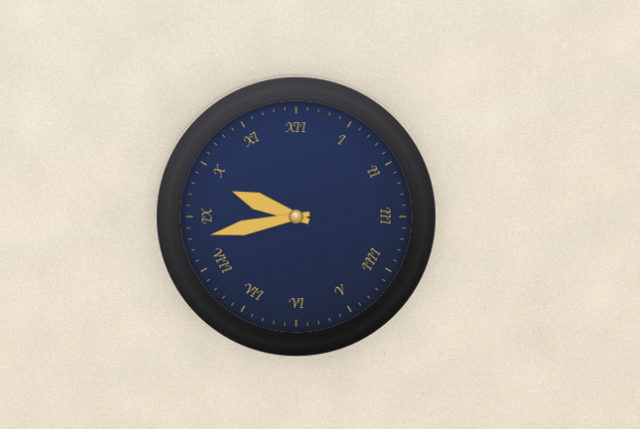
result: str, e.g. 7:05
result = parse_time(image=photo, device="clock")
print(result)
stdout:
9:43
